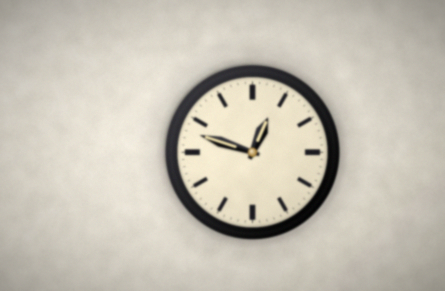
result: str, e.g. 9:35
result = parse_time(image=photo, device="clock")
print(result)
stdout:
12:48
